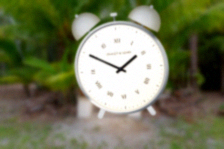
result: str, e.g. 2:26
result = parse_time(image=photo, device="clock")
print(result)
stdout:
1:50
